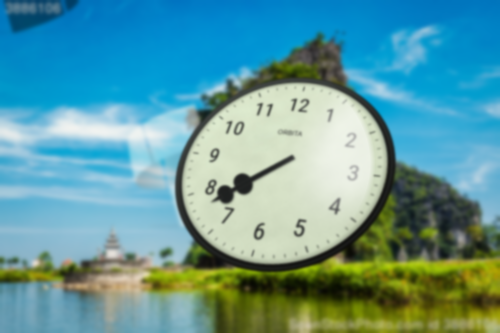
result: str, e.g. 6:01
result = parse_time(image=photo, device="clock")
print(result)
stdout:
7:38
